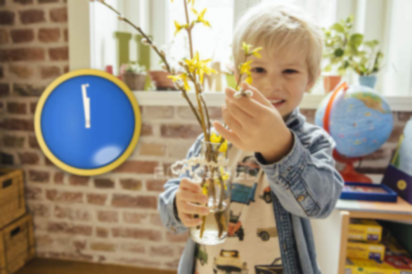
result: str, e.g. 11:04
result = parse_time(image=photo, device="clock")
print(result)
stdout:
11:59
